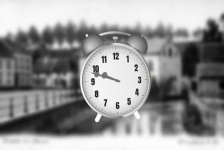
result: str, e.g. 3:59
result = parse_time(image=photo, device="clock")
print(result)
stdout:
9:48
